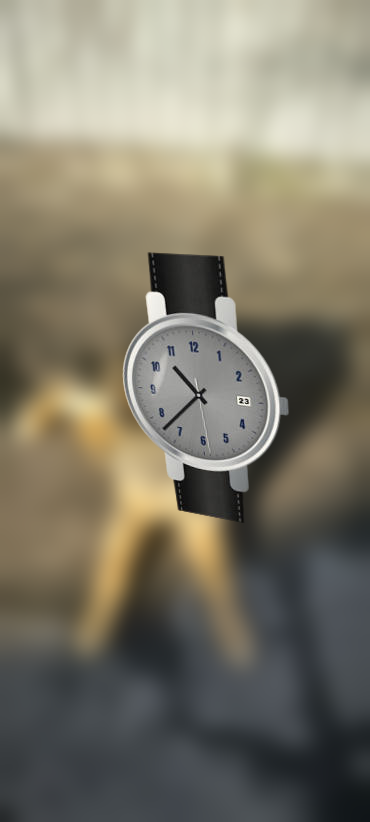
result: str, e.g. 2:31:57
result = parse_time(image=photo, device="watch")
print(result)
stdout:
10:37:29
